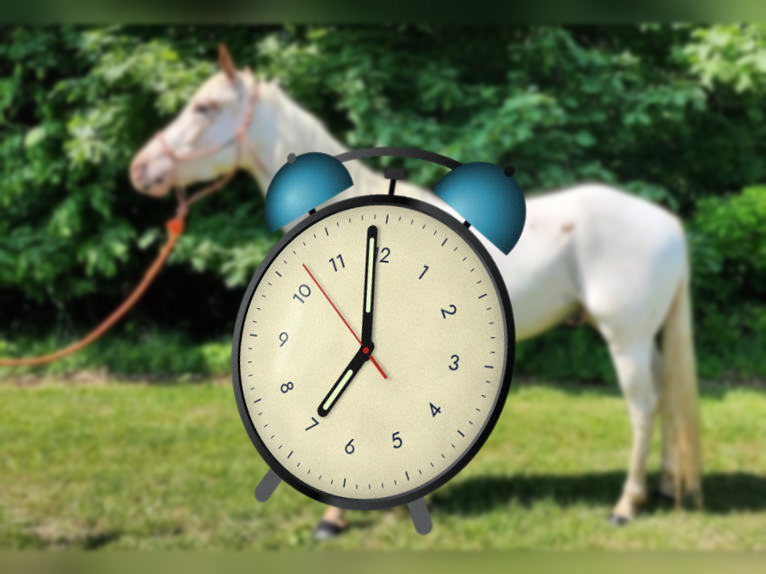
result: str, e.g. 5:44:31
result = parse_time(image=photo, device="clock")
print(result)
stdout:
6:58:52
